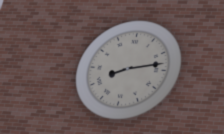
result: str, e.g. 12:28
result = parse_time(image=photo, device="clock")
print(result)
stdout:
8:13
